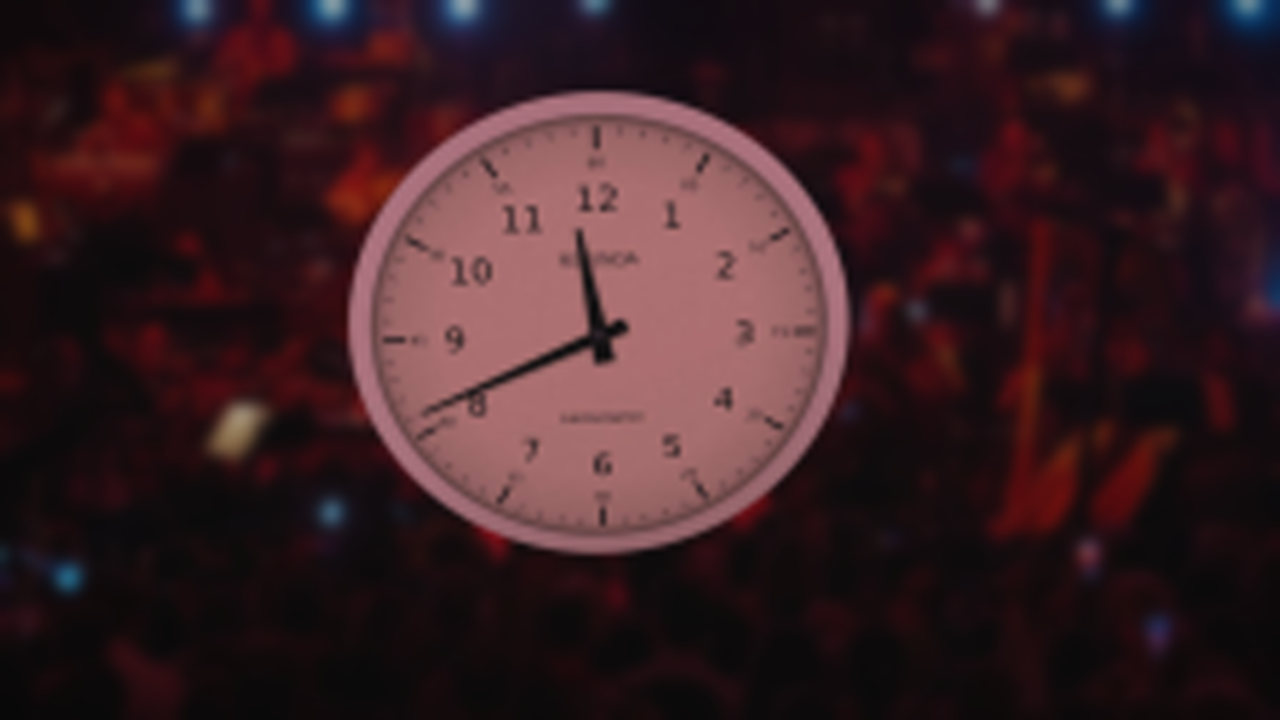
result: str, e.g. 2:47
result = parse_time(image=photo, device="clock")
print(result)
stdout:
11:41
